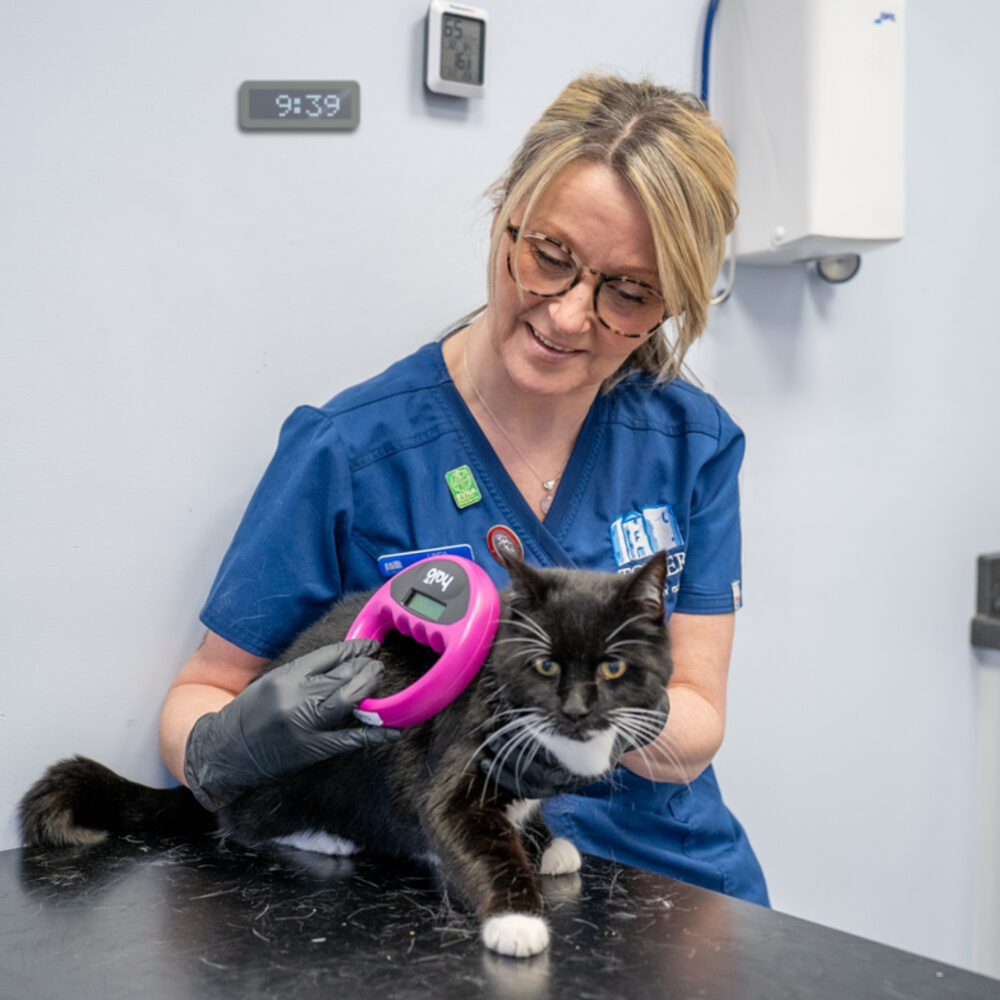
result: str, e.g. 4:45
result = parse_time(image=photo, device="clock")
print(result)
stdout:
9:39
